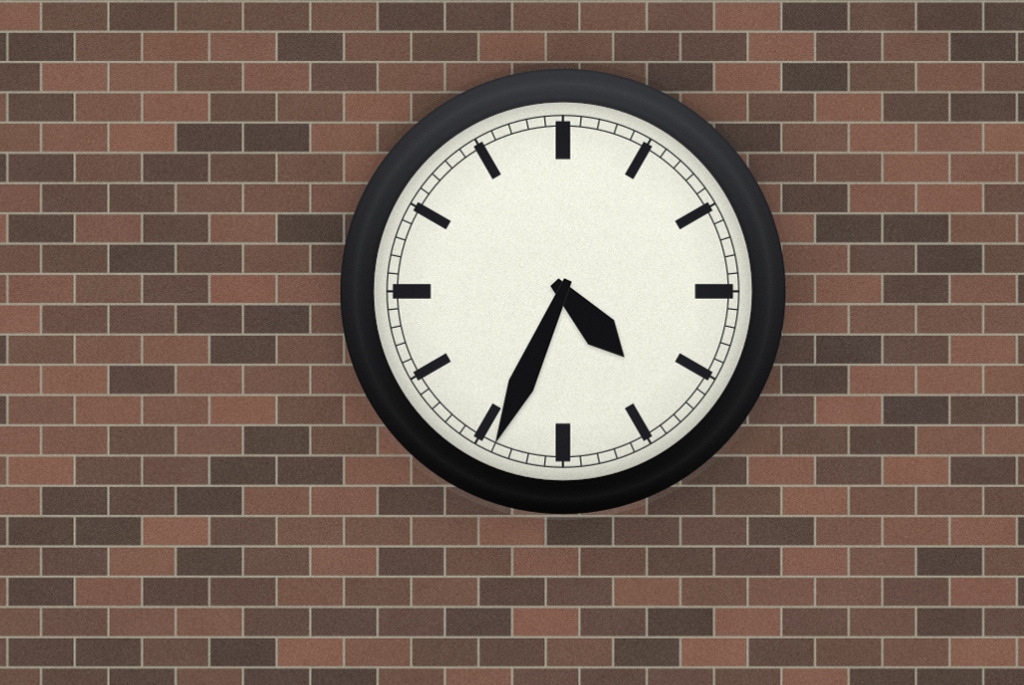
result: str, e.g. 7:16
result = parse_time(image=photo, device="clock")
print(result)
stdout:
4:34
